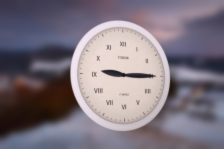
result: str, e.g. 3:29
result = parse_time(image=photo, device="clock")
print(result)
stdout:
9:15
